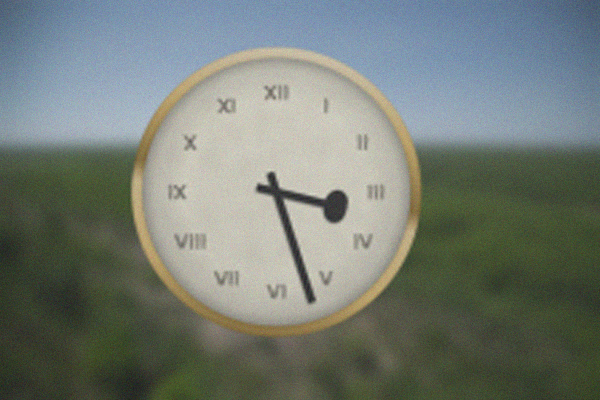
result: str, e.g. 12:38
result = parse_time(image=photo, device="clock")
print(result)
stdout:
3:27
